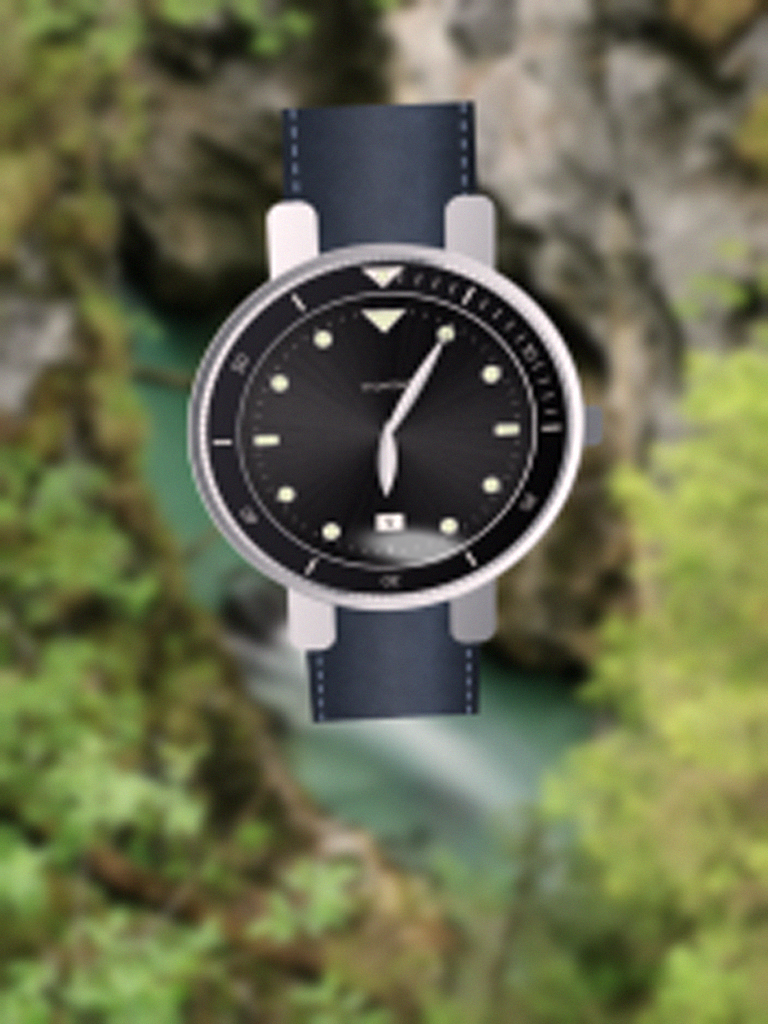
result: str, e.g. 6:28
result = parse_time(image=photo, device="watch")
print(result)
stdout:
6:05
